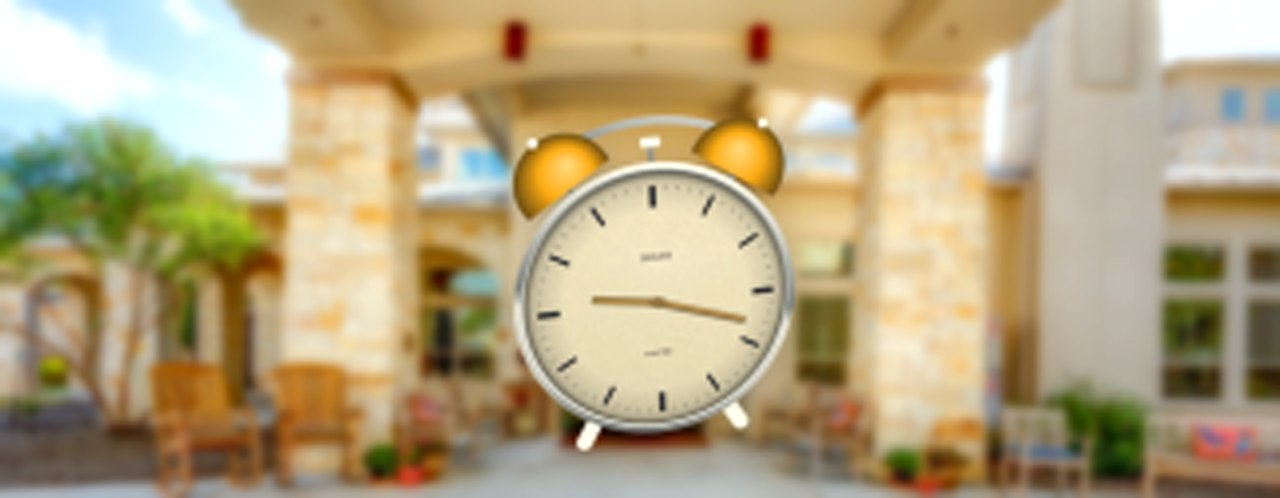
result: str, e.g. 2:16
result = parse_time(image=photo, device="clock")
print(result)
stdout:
9:18
